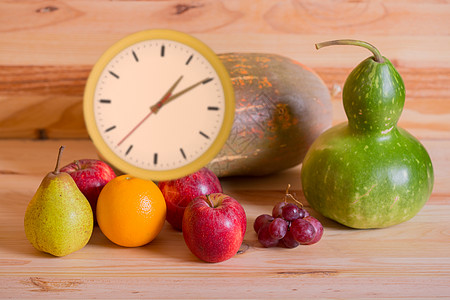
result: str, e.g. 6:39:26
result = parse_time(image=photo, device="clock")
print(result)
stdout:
1:09:37
